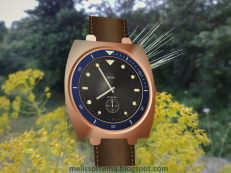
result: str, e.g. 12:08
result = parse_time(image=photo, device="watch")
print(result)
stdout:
7:55
